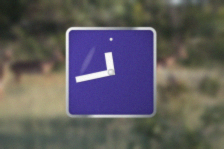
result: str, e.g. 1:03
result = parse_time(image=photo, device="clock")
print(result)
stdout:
11:43
